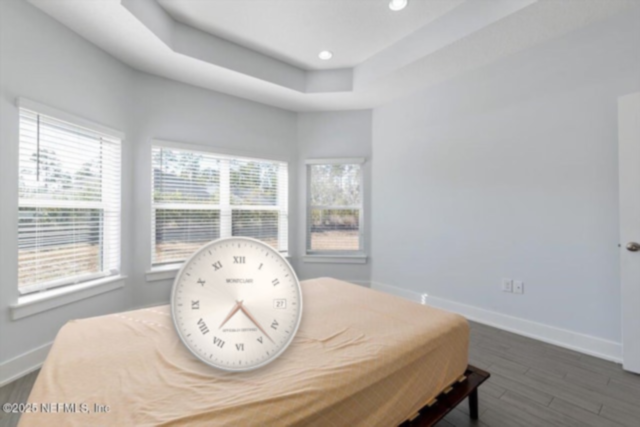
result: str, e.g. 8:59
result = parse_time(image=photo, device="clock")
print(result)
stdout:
7:23
